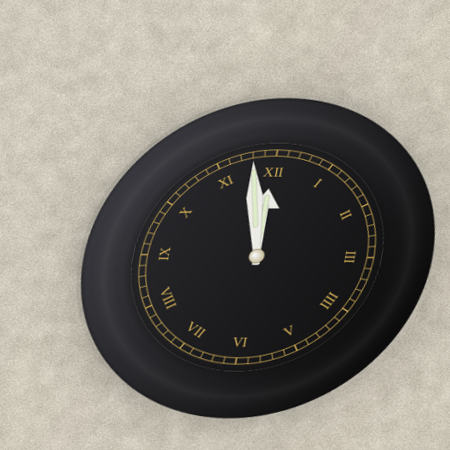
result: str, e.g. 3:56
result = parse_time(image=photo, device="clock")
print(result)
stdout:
11:58
